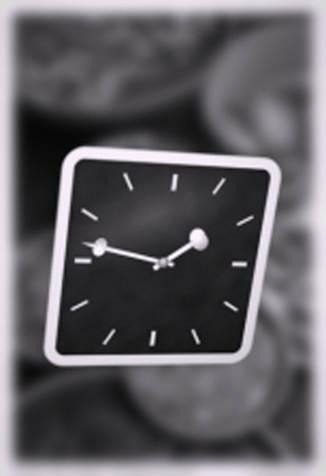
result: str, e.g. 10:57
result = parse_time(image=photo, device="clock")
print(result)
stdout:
1:47
